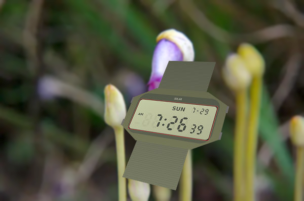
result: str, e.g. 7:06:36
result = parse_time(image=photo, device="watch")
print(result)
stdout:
7:26:39
